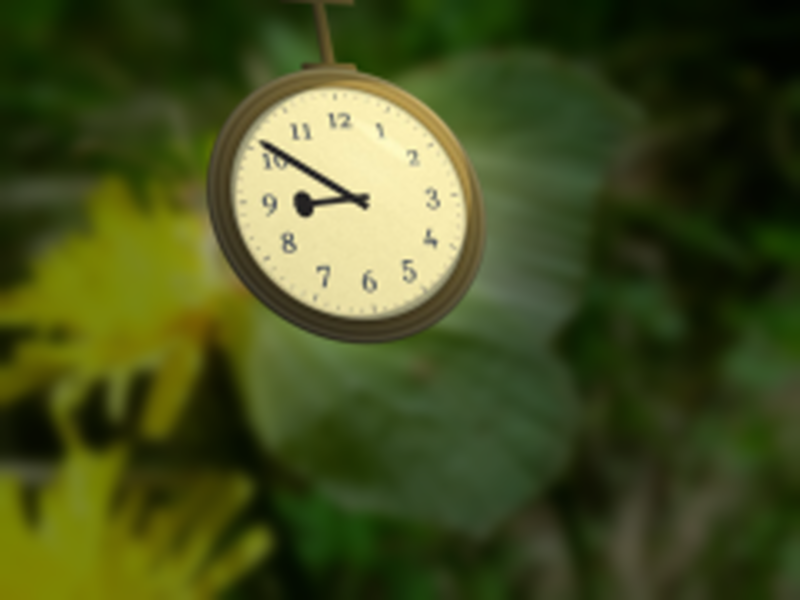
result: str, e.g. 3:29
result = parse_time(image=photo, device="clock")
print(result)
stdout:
8:51
